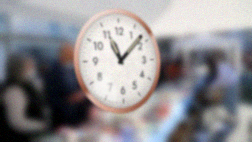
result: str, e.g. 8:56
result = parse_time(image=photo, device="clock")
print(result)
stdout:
11:08
